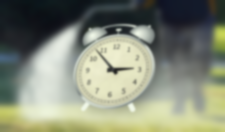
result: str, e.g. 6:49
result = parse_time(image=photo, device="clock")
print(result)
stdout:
2:53
